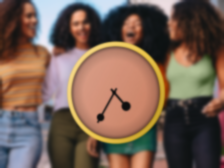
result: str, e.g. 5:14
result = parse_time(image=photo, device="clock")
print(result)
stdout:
4:35
